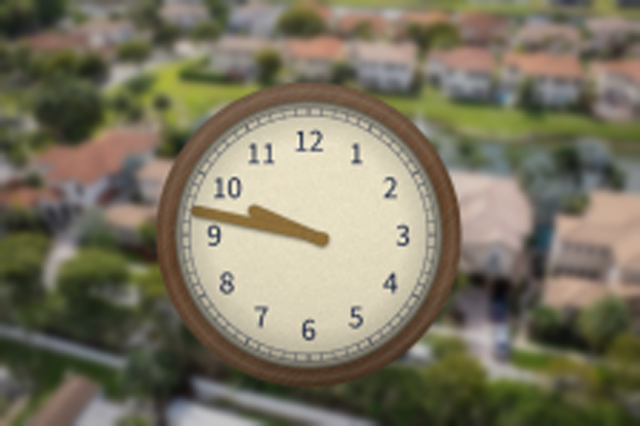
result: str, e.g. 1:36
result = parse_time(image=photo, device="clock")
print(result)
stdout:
9:47
